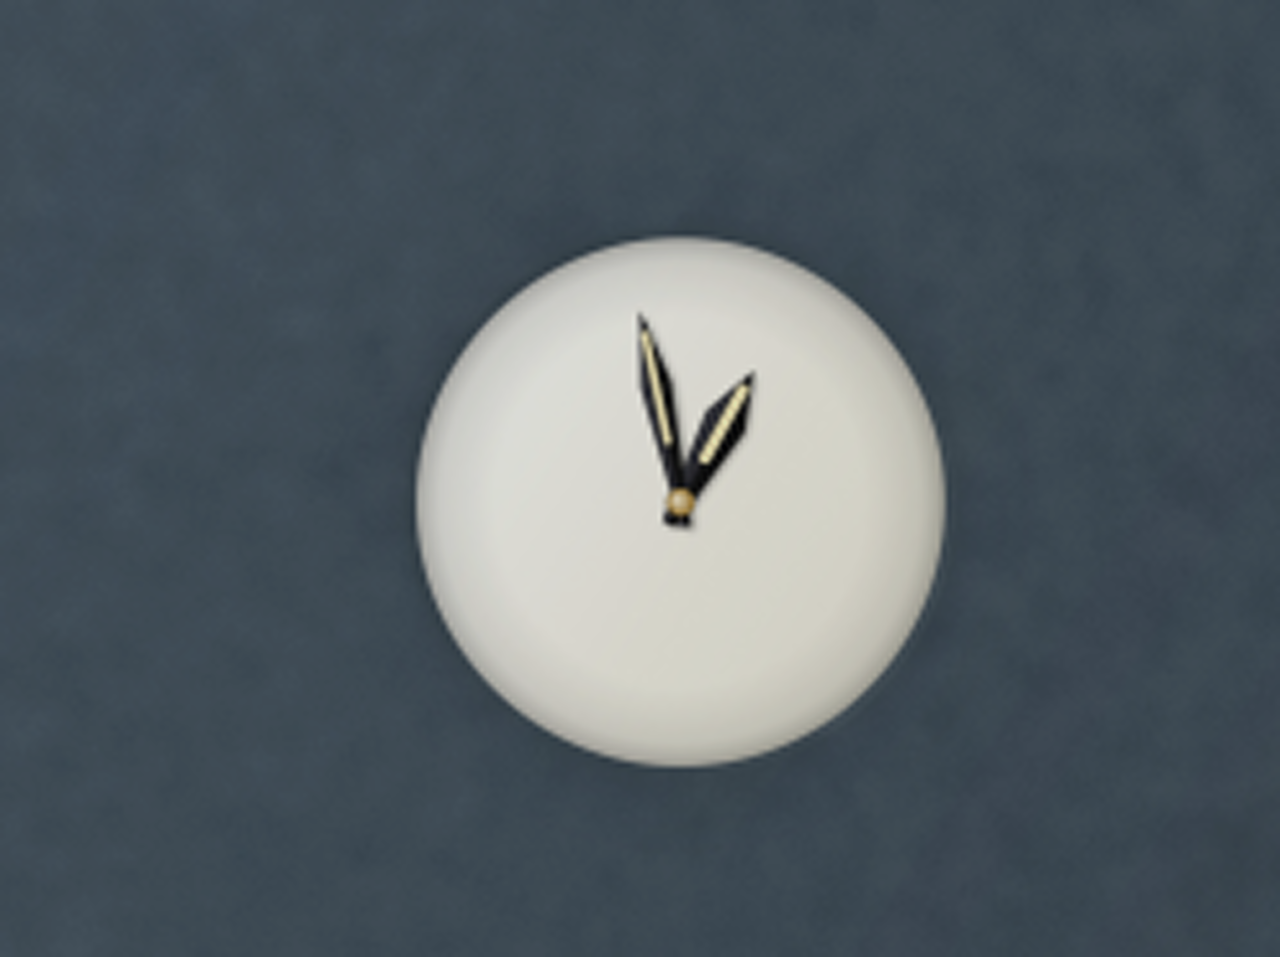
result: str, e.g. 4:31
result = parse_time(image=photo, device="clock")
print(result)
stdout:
12:58
